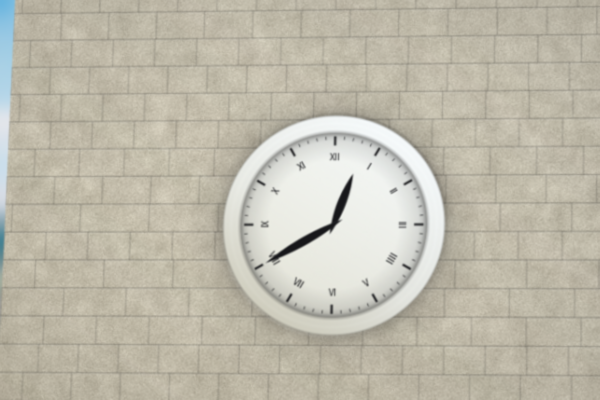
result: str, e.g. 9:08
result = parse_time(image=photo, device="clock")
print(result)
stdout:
12:40
